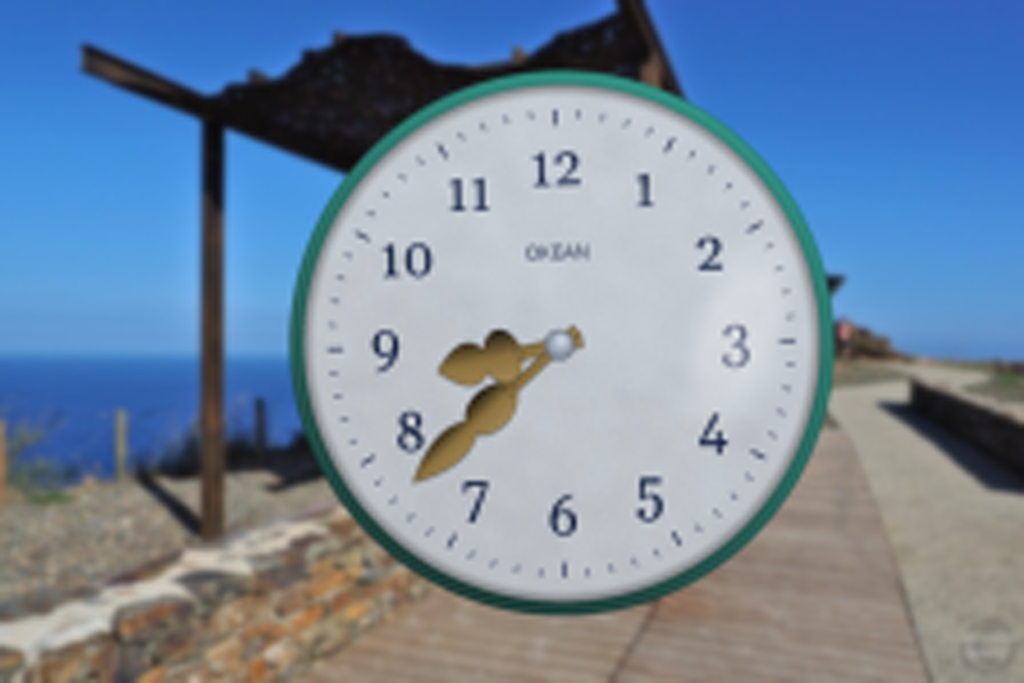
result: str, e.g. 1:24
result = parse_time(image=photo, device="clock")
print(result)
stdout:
8:38
